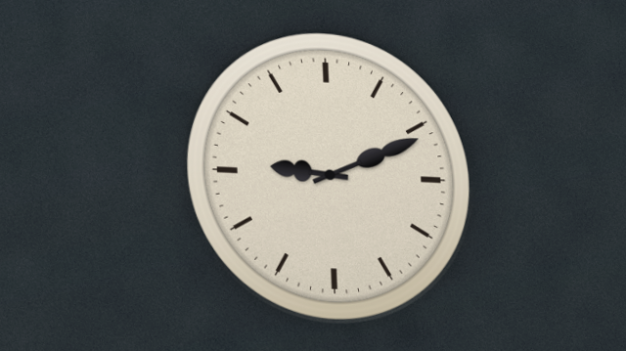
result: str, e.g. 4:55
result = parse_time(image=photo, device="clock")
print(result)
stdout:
9:11
